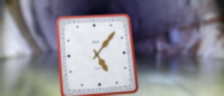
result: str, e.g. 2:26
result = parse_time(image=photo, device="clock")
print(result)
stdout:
5:07
